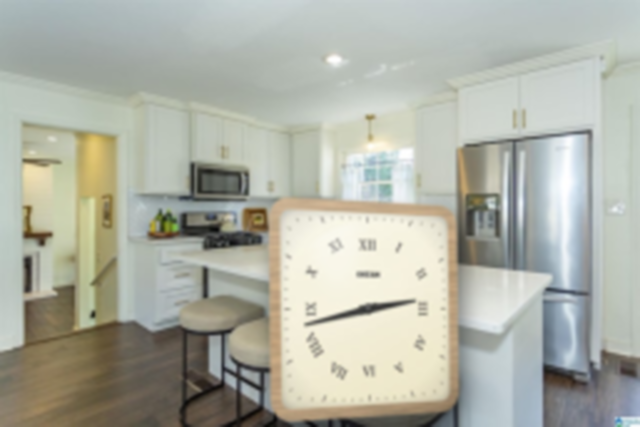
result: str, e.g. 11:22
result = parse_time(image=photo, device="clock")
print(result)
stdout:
2:43
